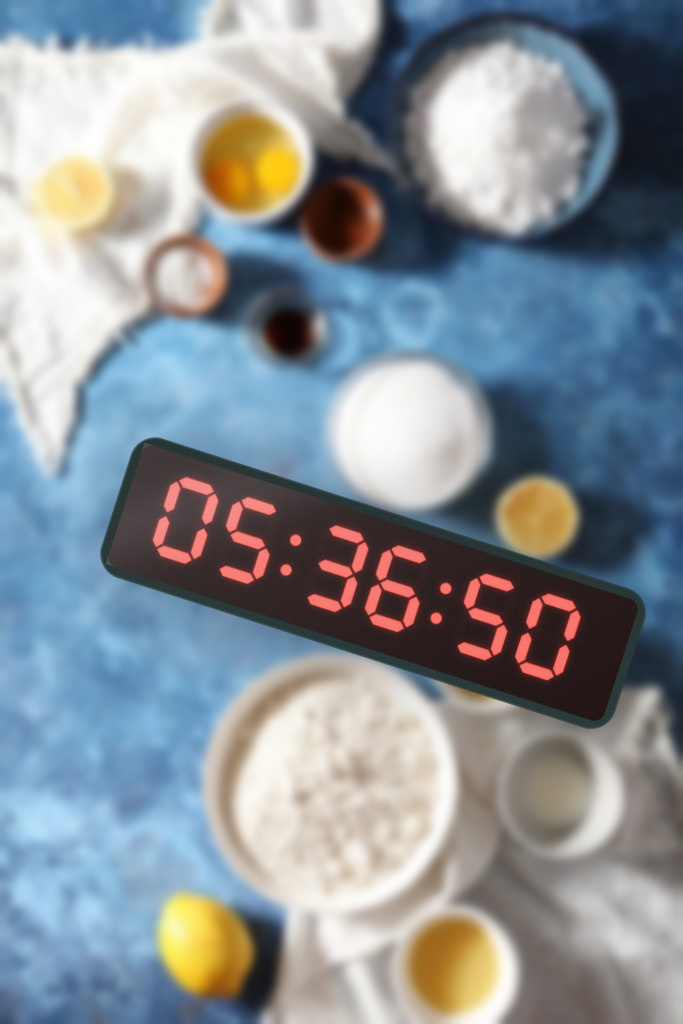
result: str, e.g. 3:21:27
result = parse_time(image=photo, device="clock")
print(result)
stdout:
5:36:50
